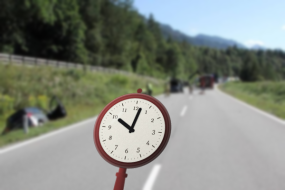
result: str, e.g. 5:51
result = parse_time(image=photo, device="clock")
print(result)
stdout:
10:02
